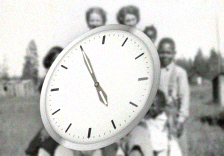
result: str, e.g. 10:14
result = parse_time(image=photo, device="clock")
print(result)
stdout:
4:55
